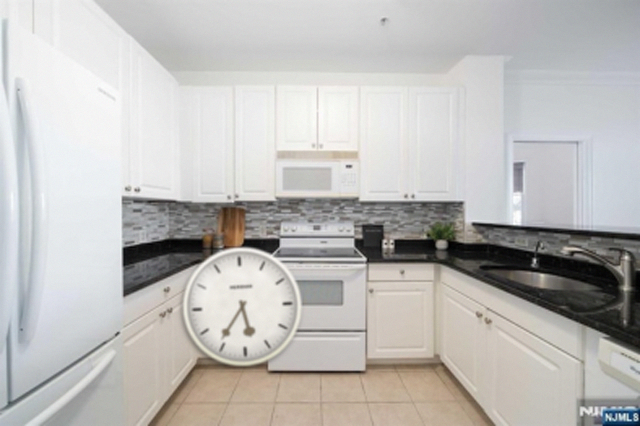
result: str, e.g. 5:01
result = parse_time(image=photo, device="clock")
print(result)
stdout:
5:36
